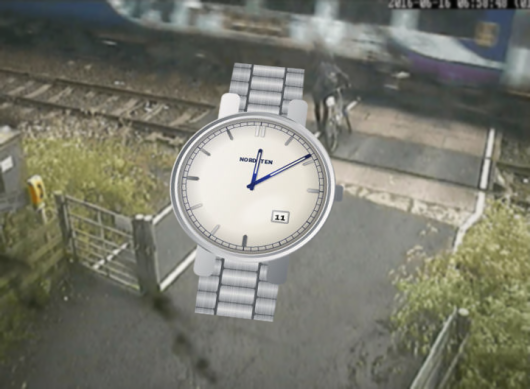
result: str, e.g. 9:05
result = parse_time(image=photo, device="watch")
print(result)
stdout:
12:09
